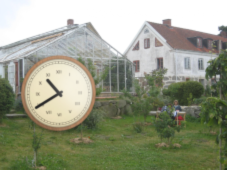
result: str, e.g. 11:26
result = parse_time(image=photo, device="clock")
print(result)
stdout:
10:40
